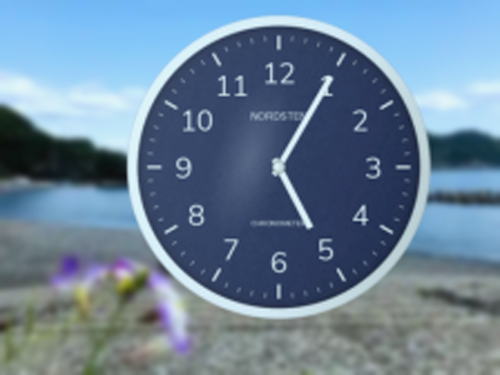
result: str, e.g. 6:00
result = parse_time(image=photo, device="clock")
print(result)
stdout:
5:05
